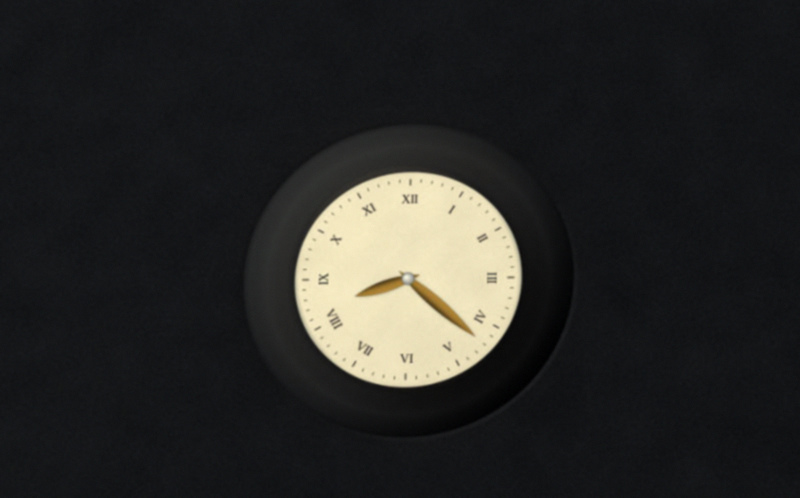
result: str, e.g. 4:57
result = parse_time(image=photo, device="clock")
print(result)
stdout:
8:22
